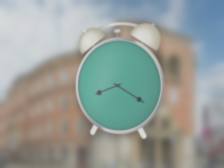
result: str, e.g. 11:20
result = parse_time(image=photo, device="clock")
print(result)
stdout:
8:20
